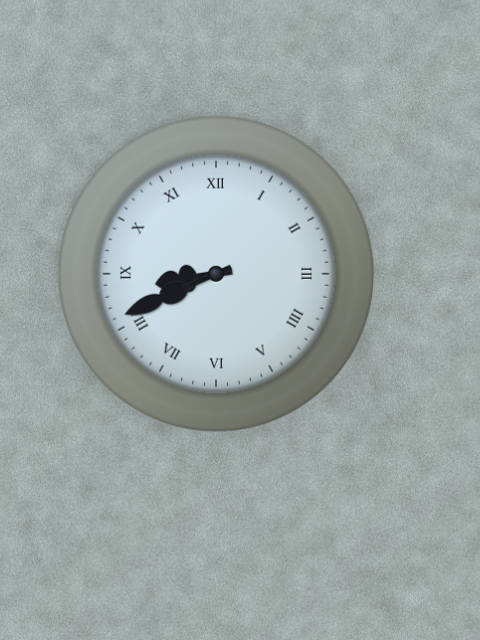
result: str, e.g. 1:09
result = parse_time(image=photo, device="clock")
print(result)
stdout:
8:41
